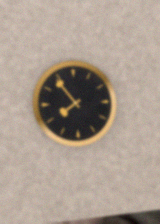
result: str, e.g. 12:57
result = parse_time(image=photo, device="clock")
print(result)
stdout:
7:54
